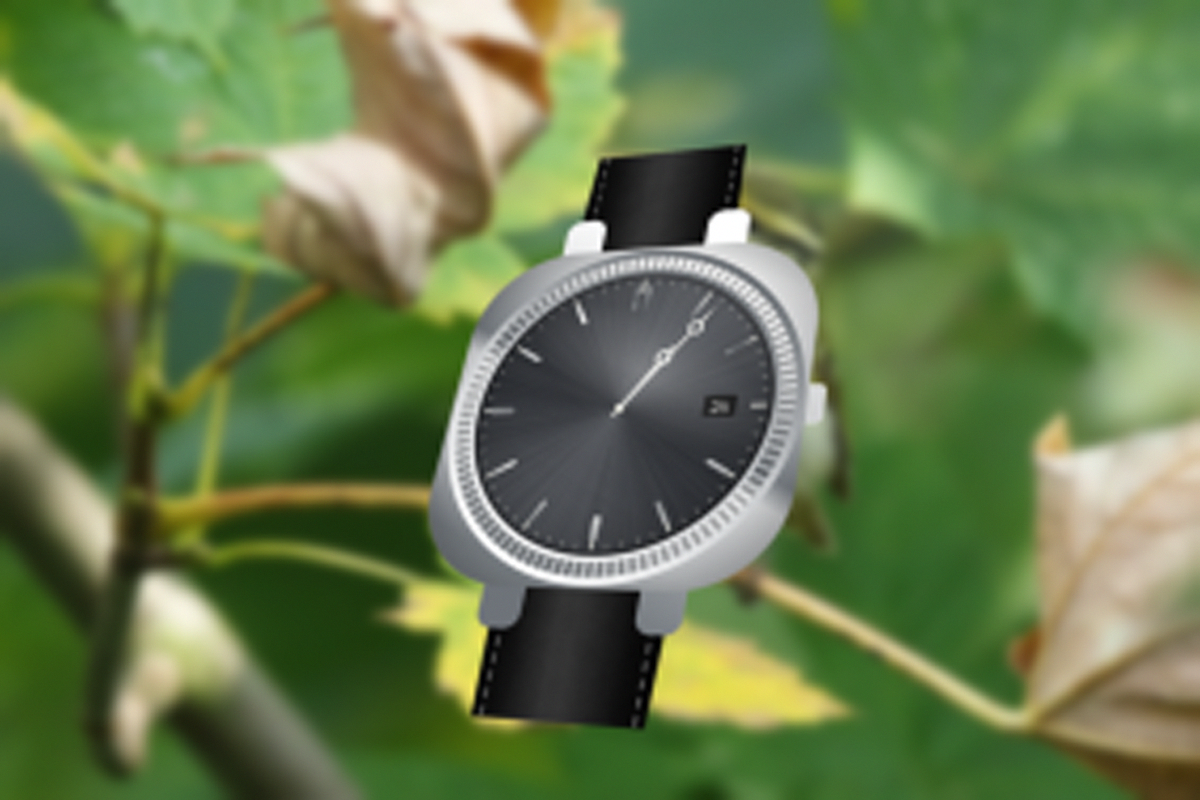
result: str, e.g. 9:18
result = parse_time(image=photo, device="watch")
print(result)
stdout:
1:06
